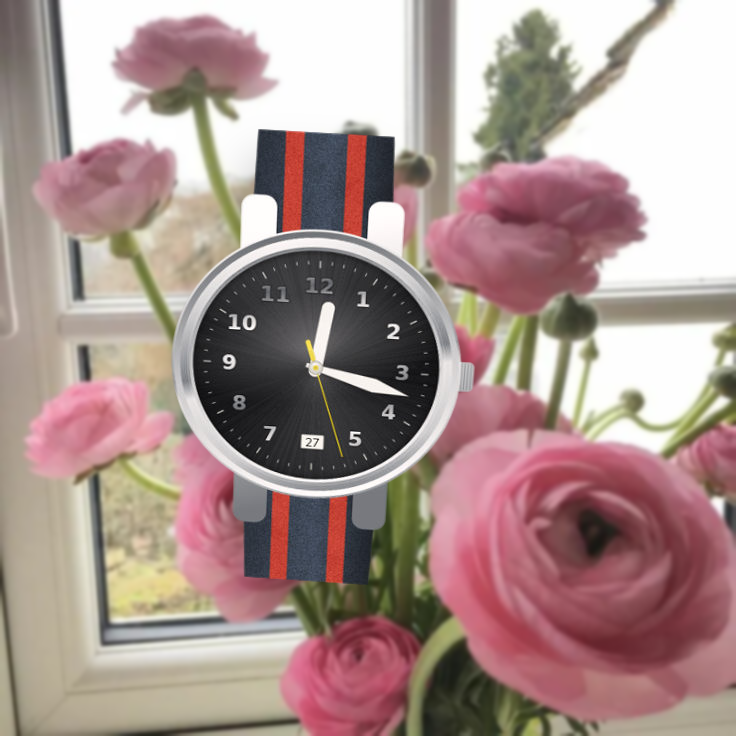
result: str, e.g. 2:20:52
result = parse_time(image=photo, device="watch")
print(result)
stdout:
12:17:27
